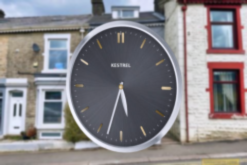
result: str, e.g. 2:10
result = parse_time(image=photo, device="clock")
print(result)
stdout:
5:33
